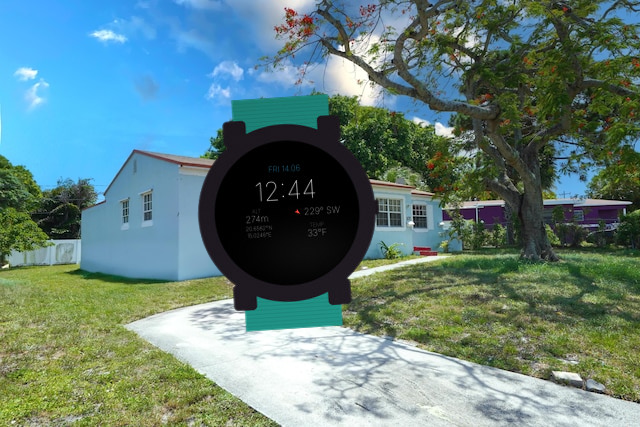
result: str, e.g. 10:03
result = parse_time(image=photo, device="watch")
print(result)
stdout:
12:44
